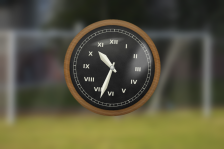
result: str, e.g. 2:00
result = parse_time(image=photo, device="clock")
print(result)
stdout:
10:33
